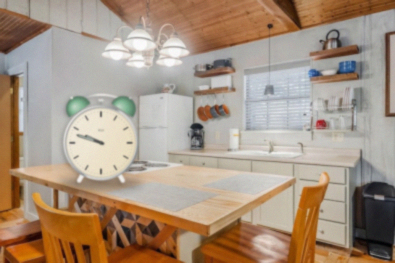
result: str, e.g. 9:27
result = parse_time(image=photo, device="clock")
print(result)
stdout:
9:48
